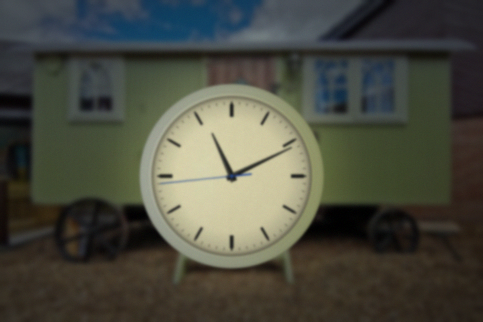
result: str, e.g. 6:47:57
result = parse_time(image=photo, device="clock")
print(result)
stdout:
11:10:44
